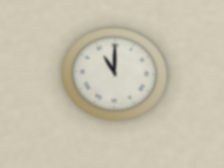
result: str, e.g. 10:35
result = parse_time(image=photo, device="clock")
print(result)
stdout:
11:00
